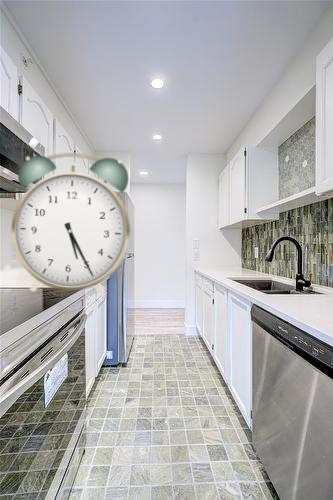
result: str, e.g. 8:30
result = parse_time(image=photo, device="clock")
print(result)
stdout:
5:25
